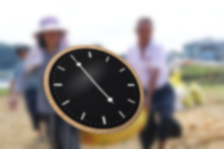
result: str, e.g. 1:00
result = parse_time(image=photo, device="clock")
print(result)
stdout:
4:55
